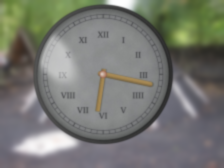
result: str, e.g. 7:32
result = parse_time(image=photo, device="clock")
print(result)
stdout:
6:17
